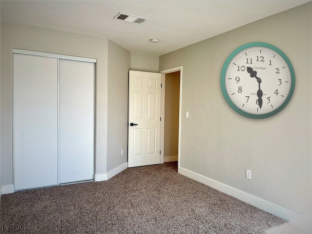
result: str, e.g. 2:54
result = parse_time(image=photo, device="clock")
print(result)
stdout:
10:29
